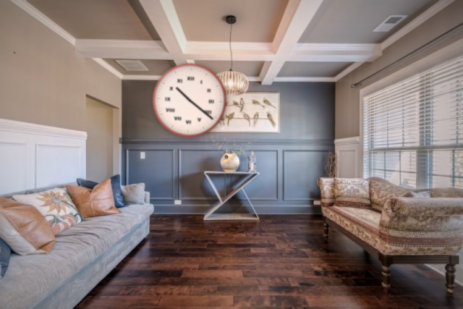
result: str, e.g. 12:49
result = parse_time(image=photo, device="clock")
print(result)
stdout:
10:21
